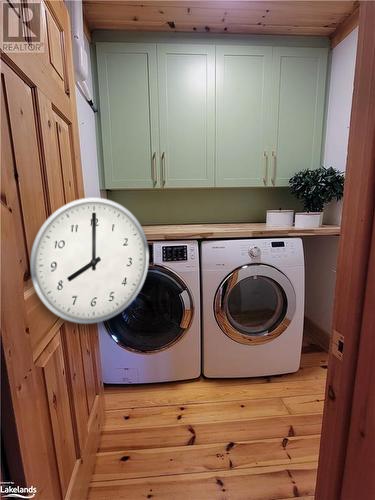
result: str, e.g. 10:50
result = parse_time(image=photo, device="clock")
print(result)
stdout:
8:00
